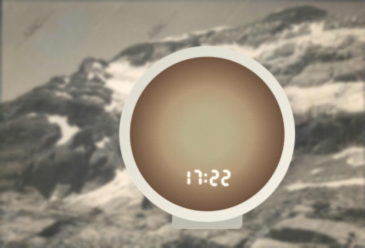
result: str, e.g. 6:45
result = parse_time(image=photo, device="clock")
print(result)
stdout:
17:22
